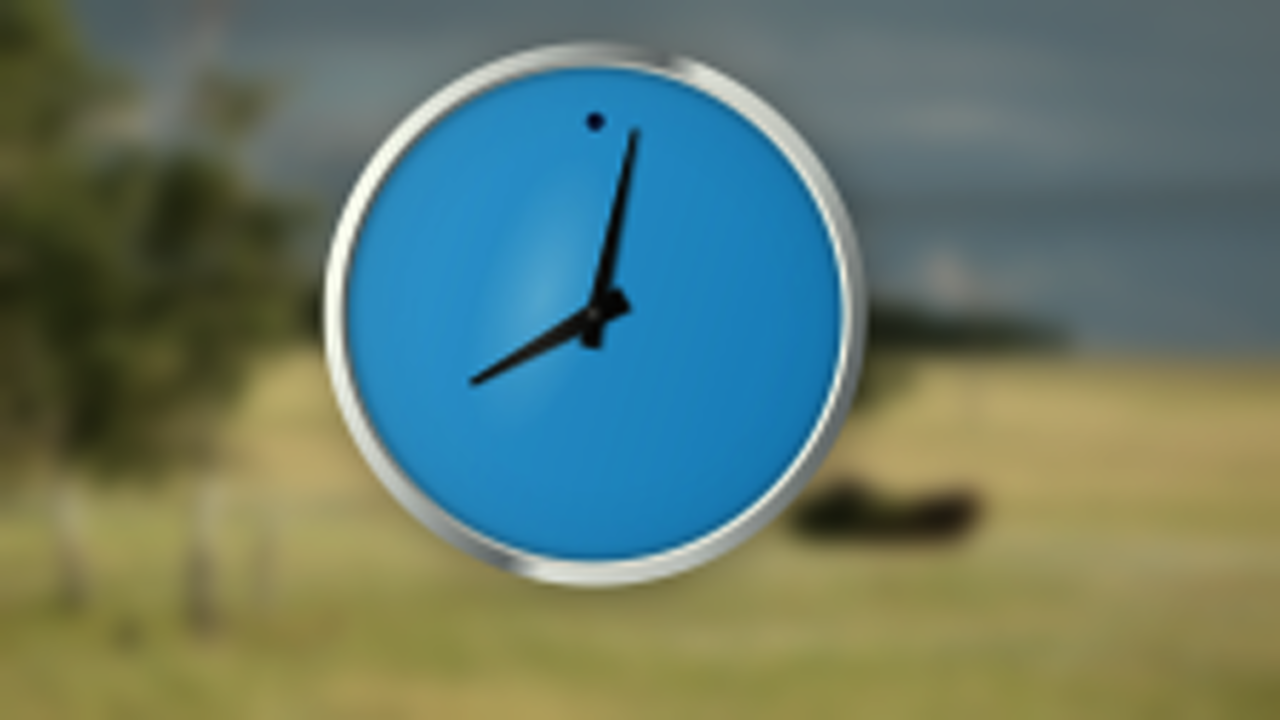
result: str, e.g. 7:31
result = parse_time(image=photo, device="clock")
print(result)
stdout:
8:02
